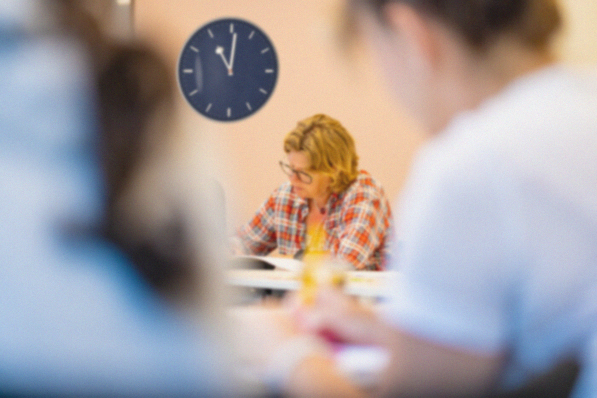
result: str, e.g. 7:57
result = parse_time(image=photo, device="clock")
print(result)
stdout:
11:01
